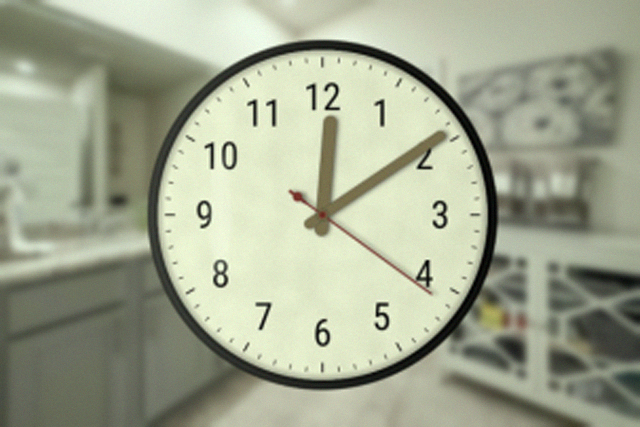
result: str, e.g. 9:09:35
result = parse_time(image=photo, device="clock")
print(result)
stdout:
12:09:21
